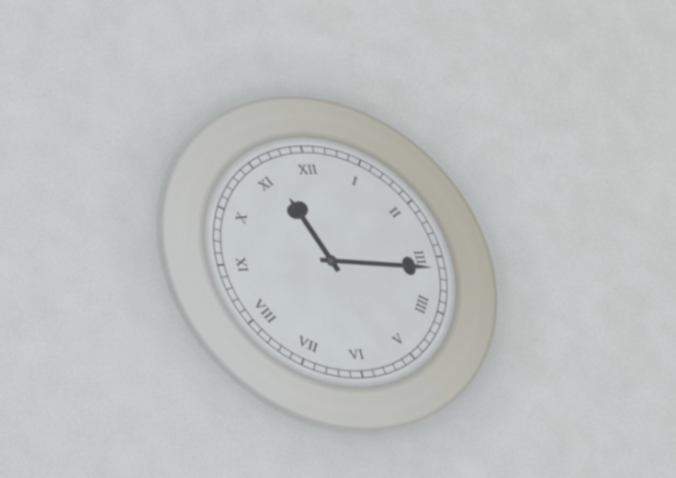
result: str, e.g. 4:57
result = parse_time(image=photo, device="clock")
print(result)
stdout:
11:16
